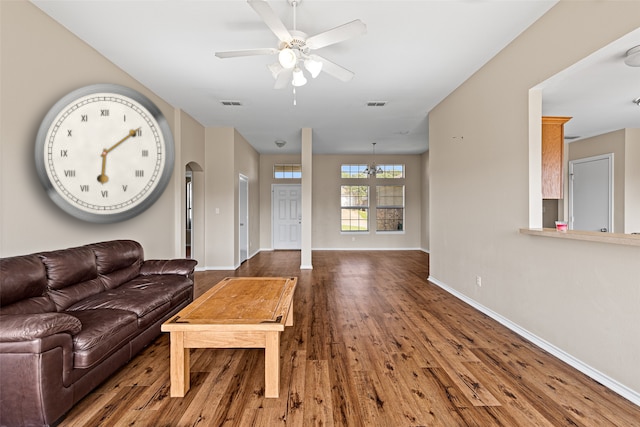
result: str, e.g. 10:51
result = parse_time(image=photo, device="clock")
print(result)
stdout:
6:09
